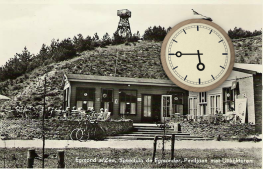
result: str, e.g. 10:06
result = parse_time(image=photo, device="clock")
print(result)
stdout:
5:45
